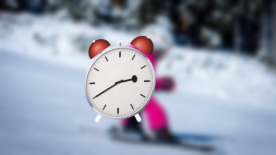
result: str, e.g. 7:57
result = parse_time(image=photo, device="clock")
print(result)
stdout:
2:40
